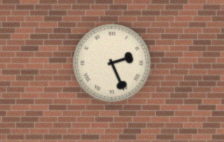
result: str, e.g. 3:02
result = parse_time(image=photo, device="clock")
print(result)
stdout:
2:26
